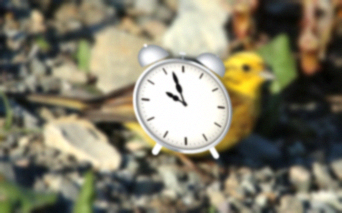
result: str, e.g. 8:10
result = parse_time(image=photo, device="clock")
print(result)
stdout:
9:57
